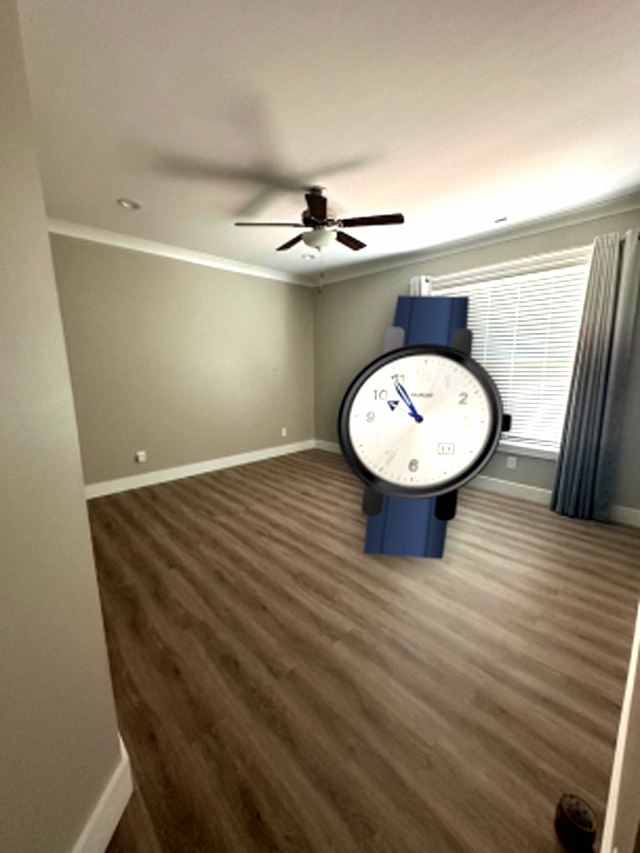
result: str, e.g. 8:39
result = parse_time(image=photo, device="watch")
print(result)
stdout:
9:54
